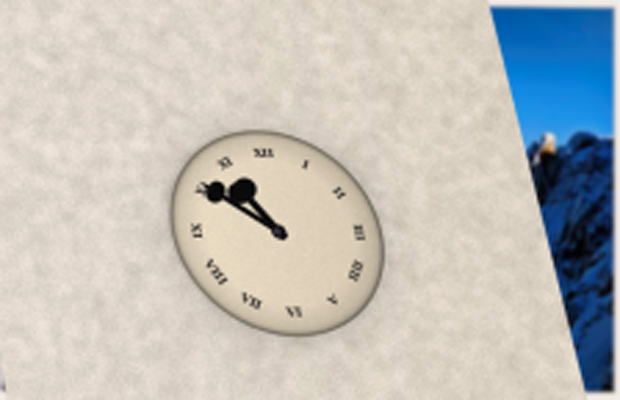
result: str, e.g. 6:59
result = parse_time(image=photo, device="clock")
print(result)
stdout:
10:51
